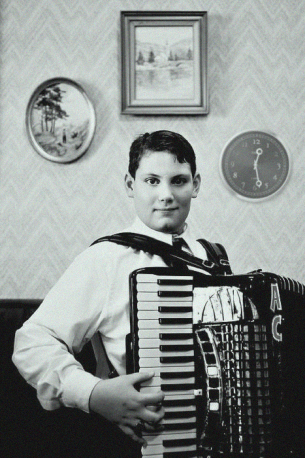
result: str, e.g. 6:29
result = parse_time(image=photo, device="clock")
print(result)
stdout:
12:28
